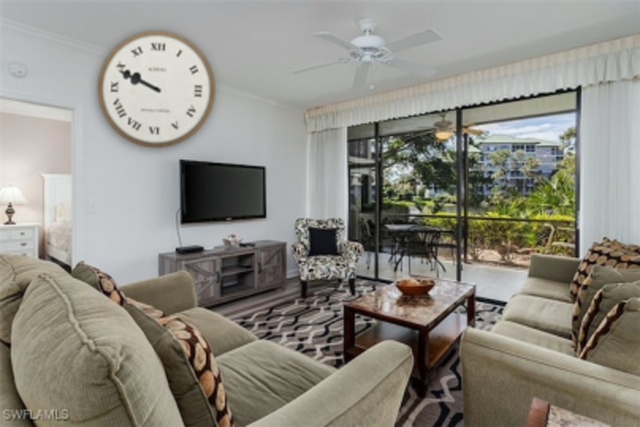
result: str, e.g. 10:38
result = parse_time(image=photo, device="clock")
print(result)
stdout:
9:49
